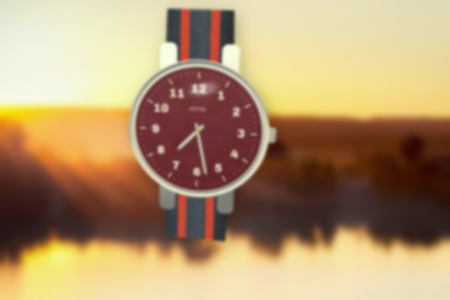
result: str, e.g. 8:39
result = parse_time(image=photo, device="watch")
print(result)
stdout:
7:28
